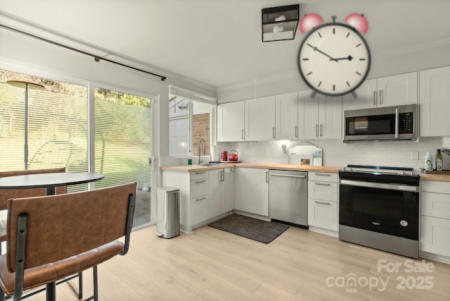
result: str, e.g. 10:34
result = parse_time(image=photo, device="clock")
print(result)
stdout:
2:50
